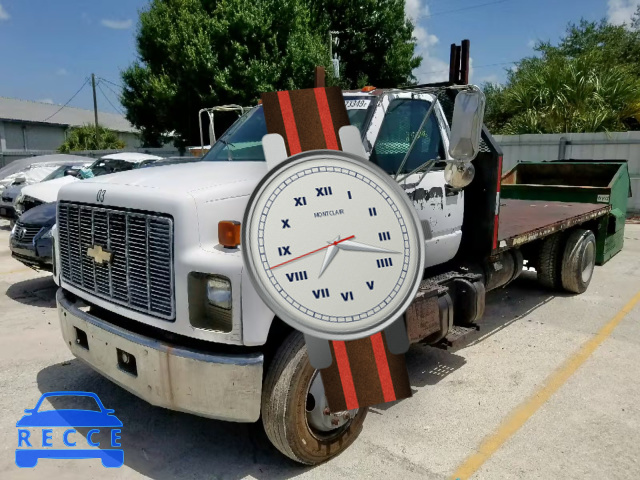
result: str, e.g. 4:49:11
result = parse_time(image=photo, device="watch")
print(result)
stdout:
7:17:43
